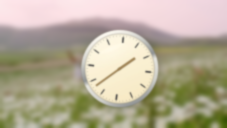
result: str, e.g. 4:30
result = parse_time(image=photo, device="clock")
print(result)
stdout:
1:38
